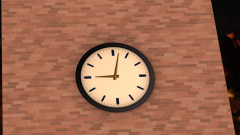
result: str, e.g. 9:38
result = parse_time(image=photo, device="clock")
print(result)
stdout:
9:02
